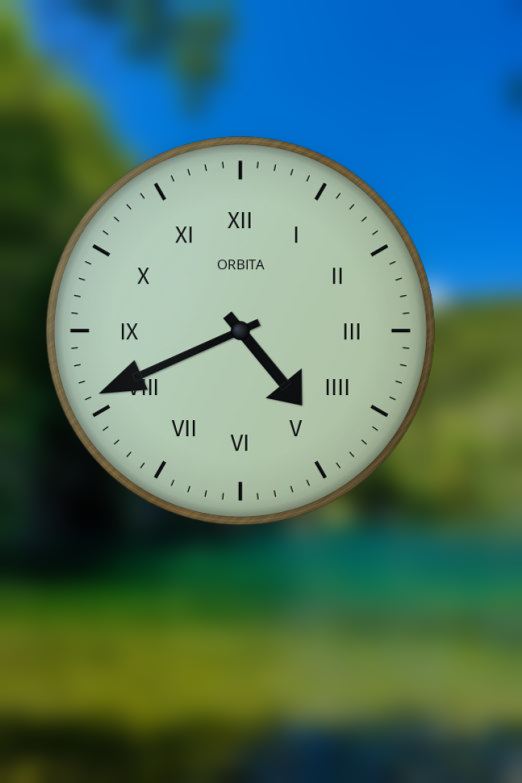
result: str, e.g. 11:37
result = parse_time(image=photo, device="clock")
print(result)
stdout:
4:41
